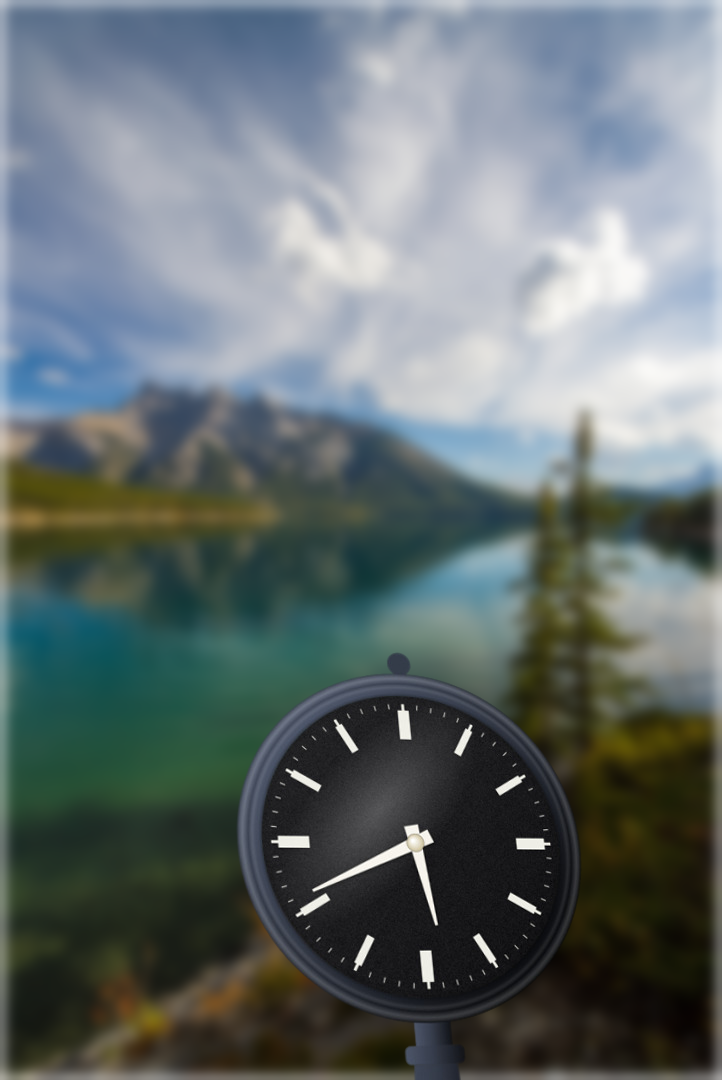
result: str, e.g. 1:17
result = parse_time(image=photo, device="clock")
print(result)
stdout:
5:41
